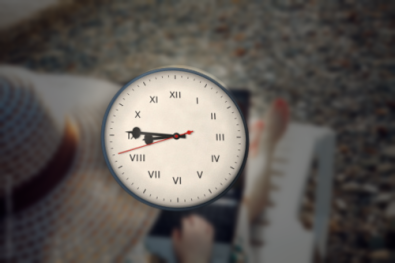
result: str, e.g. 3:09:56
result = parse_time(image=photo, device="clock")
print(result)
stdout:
8:45:42
